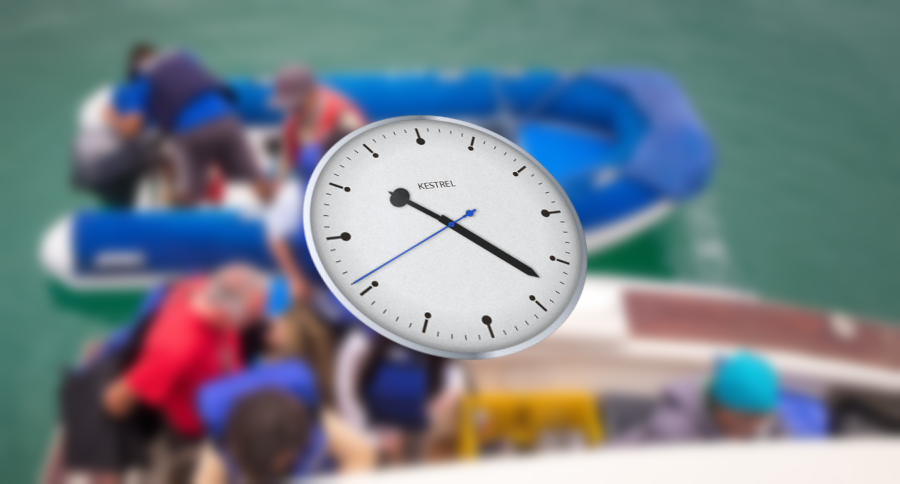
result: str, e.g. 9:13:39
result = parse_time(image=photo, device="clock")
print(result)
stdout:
10:22:41
